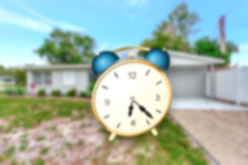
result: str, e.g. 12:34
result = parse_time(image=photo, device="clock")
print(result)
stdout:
6:23
